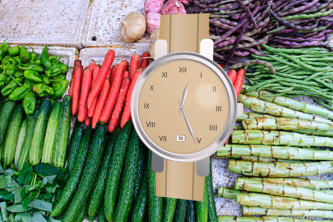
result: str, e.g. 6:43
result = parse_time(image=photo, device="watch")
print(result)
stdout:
12:26
